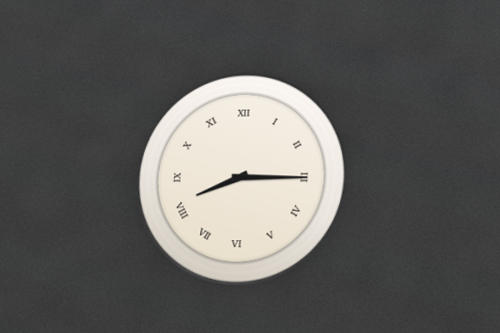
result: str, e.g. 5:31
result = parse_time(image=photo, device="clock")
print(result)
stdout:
8:15
